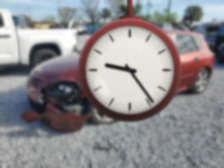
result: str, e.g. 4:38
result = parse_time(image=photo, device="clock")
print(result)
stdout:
9:24
